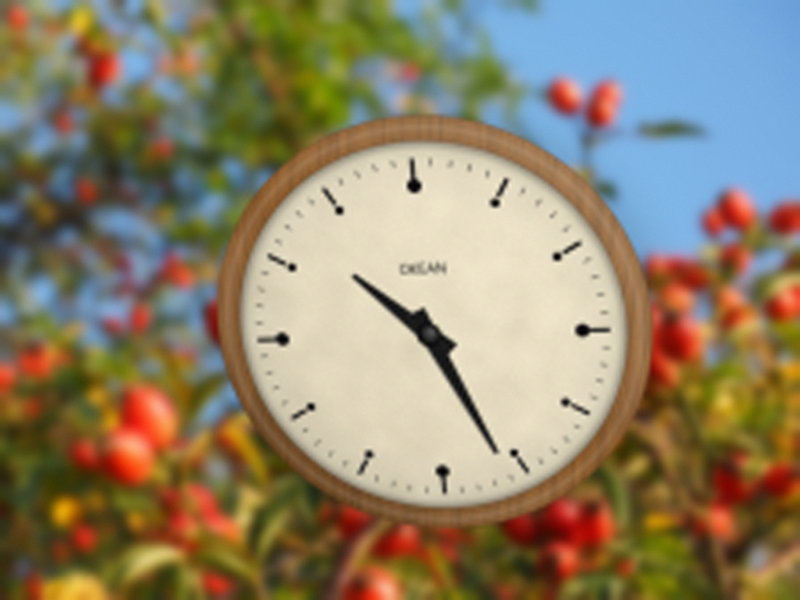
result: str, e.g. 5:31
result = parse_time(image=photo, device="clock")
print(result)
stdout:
10:26
